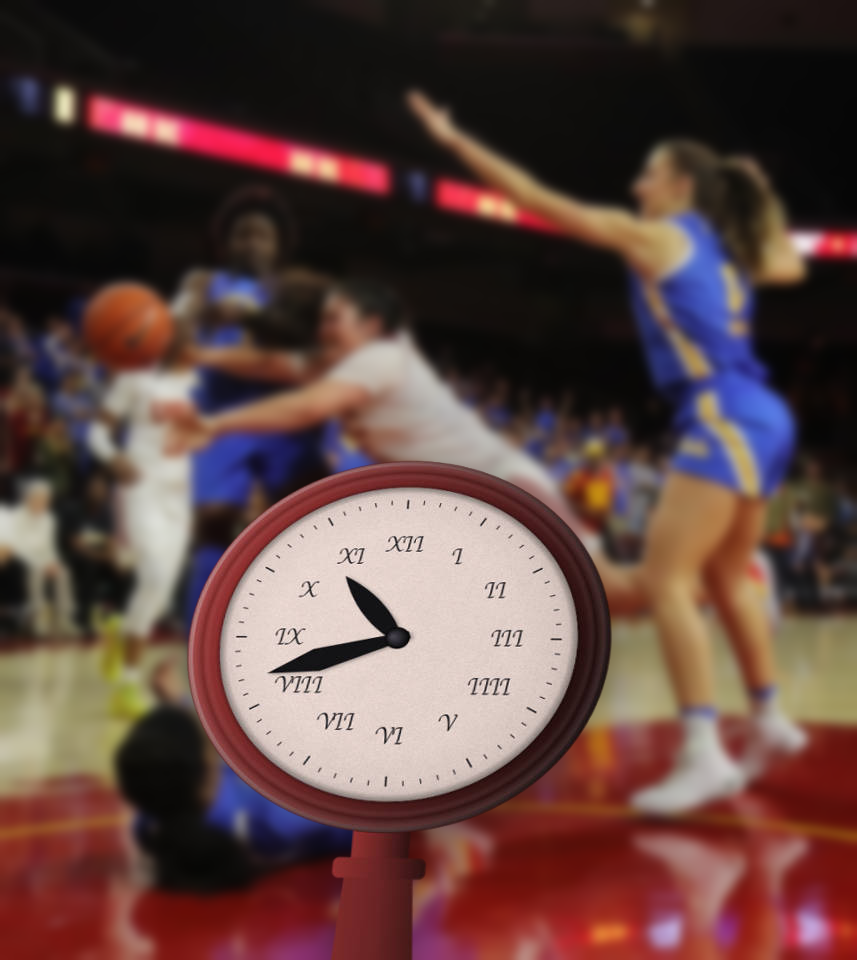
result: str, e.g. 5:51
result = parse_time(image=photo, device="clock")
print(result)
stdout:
10:42
